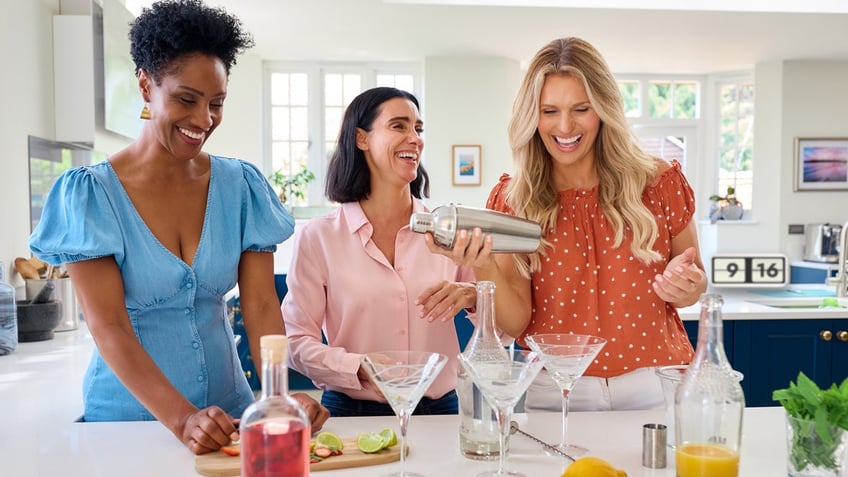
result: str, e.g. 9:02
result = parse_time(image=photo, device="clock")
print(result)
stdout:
9:16
